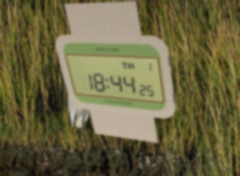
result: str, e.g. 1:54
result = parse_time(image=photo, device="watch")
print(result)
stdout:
18:44
